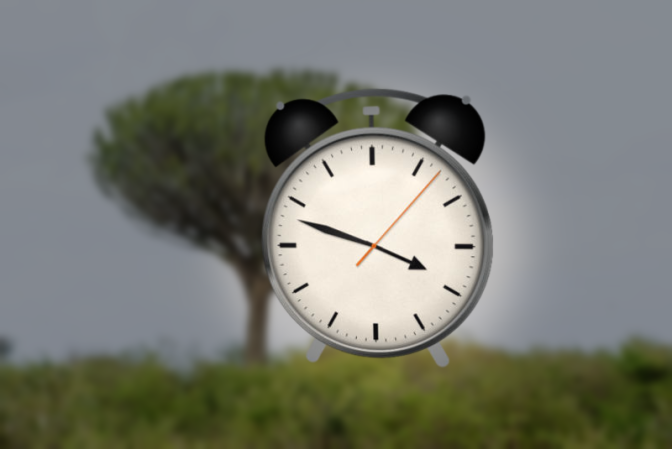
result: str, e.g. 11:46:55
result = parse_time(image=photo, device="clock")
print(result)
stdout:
3:48:07
